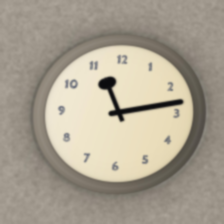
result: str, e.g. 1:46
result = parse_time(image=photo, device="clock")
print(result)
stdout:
11:13
